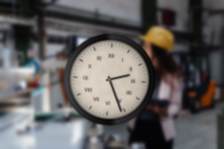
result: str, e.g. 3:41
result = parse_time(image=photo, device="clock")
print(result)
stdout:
2:26
